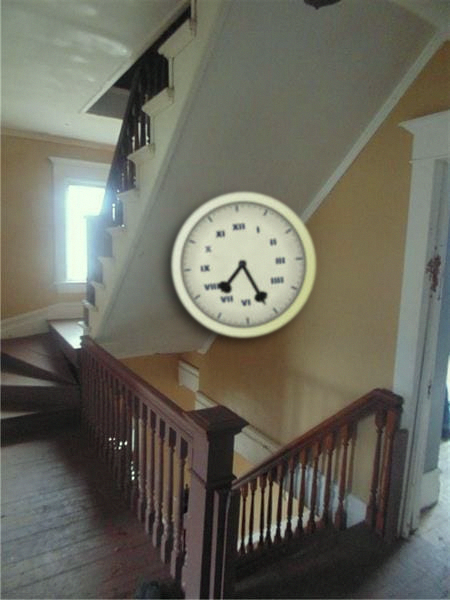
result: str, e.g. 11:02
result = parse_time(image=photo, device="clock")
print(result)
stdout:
7:26
